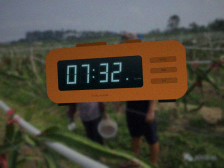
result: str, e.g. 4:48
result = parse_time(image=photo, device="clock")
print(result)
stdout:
7:32
